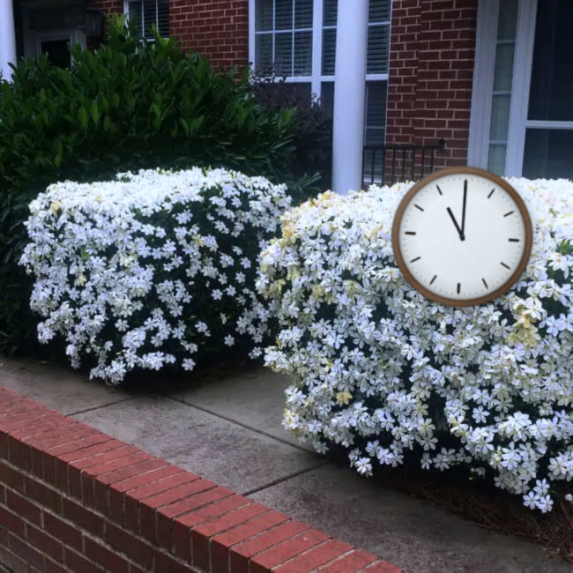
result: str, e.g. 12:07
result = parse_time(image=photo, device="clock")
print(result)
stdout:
11:00
